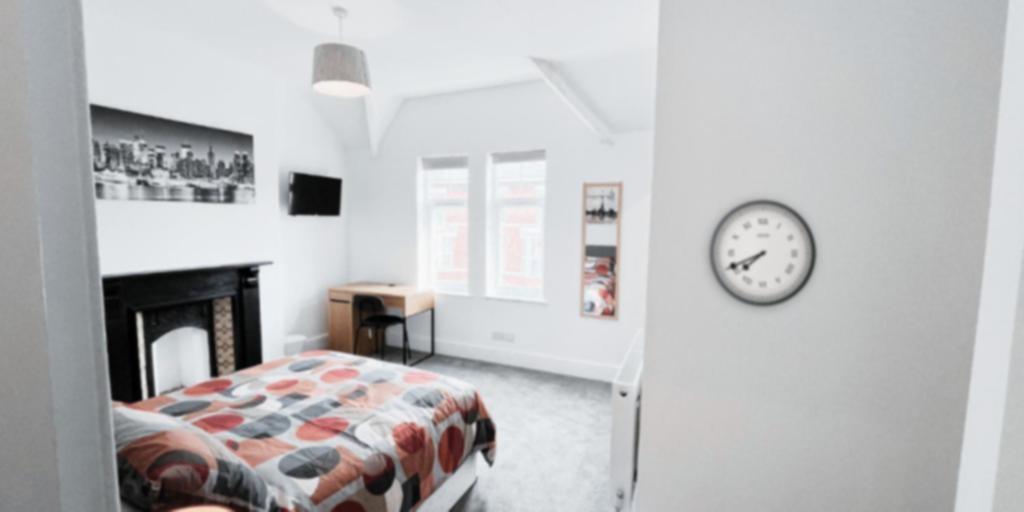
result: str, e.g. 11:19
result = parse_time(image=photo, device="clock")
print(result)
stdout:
7:41
